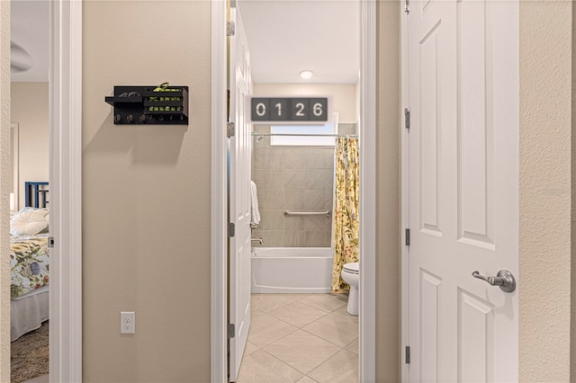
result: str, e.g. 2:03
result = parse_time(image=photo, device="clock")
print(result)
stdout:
1:26
